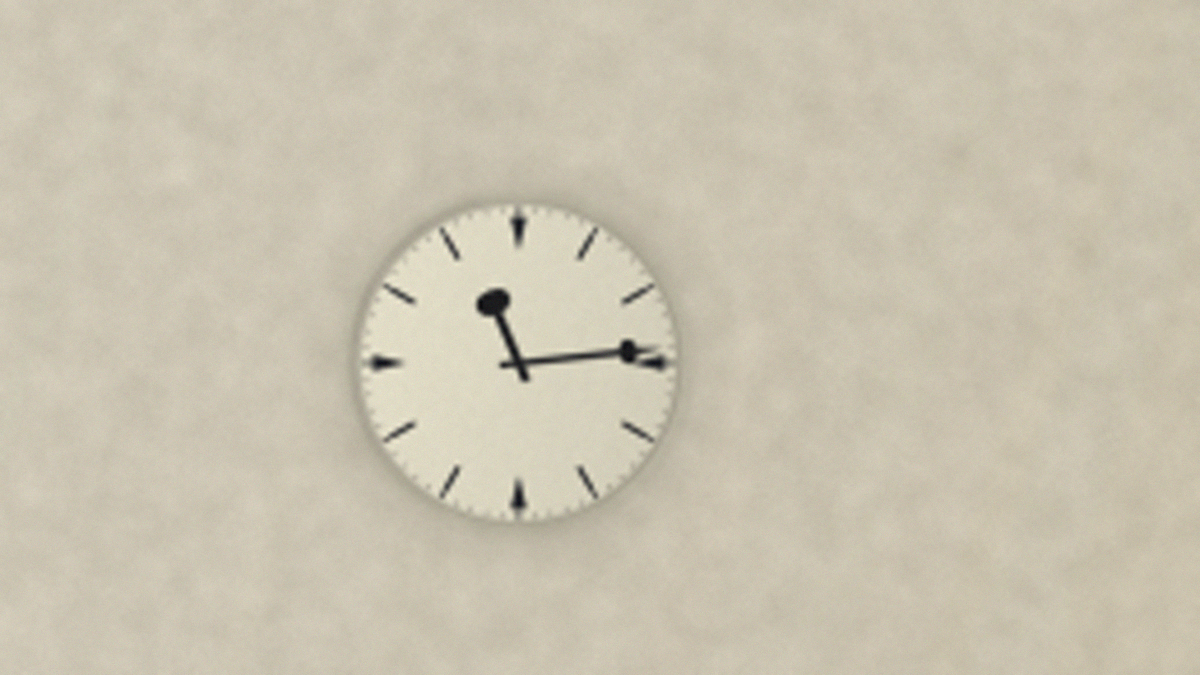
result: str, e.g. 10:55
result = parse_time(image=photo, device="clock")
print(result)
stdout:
11:14
